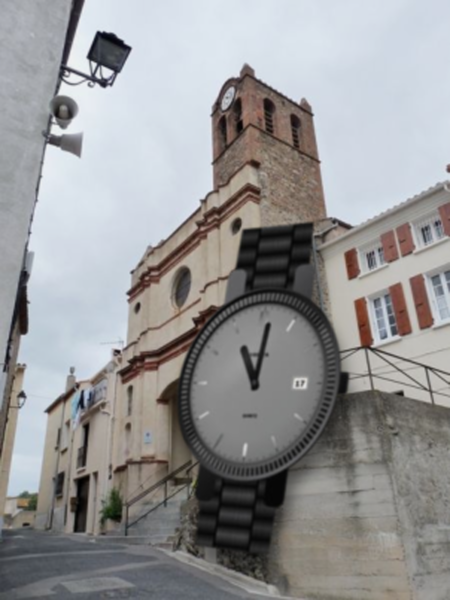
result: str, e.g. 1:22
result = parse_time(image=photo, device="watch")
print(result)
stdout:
11:01
